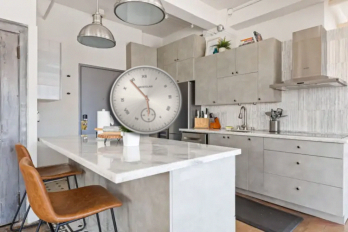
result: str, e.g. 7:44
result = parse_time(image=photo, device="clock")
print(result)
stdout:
5:54
